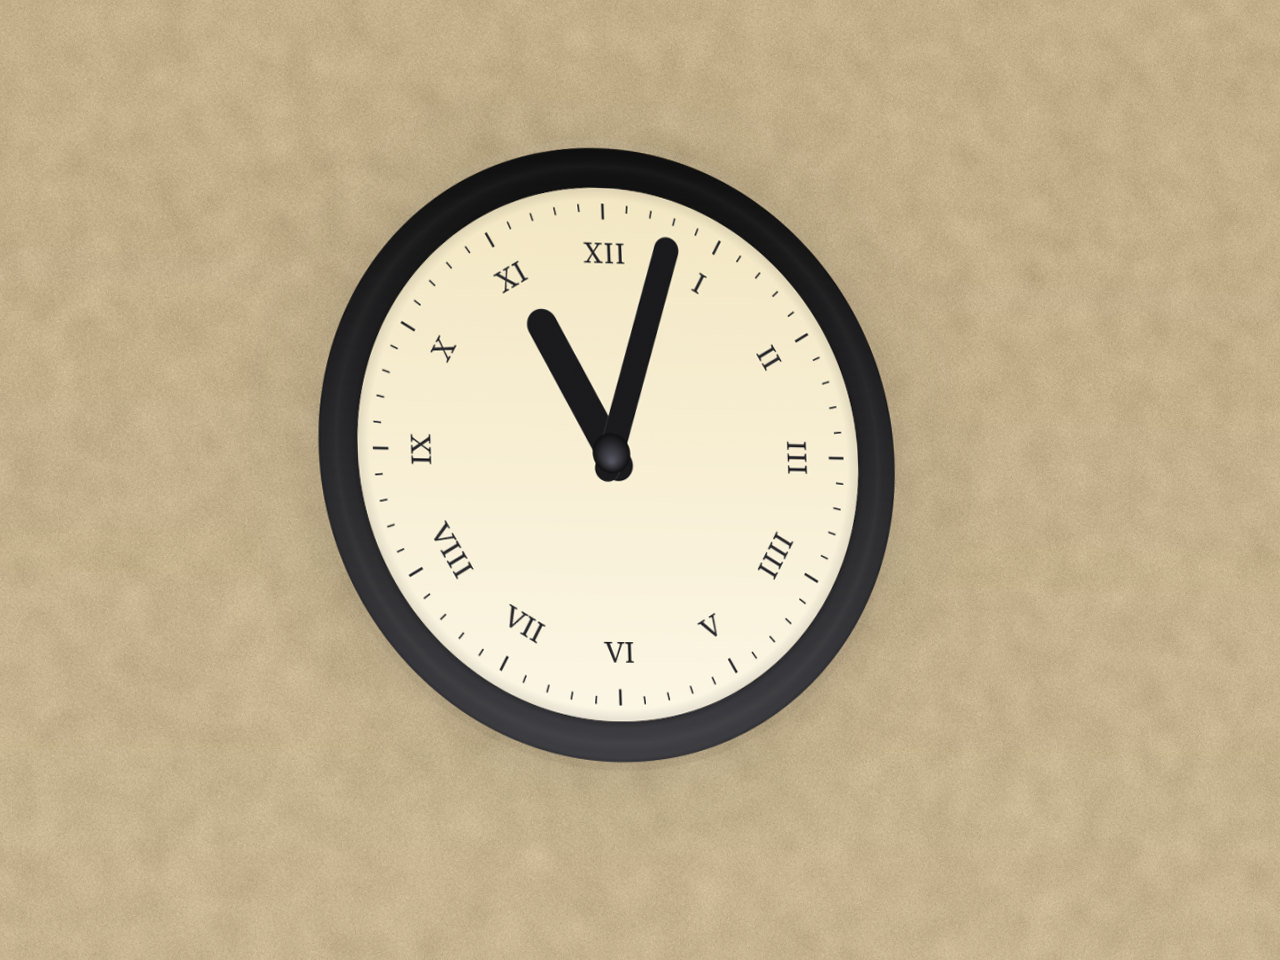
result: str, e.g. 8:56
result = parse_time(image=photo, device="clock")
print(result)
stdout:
11:03
